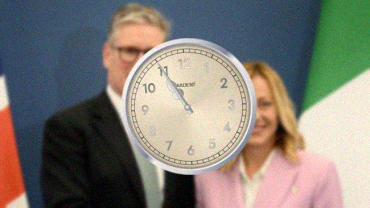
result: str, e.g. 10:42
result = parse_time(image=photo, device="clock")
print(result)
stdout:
10:55
